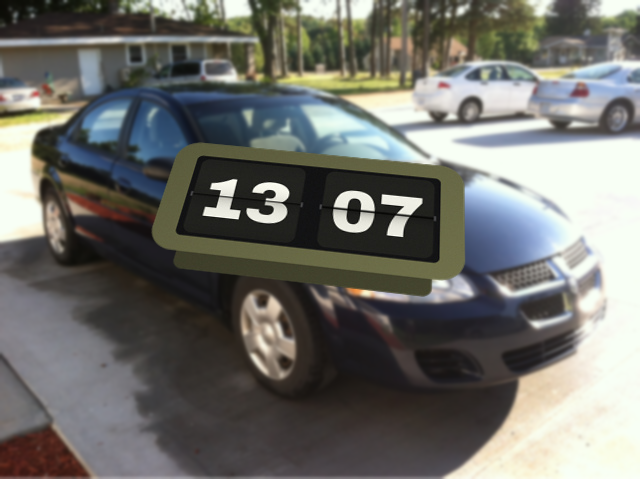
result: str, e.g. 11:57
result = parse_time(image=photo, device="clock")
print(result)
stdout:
13:07
